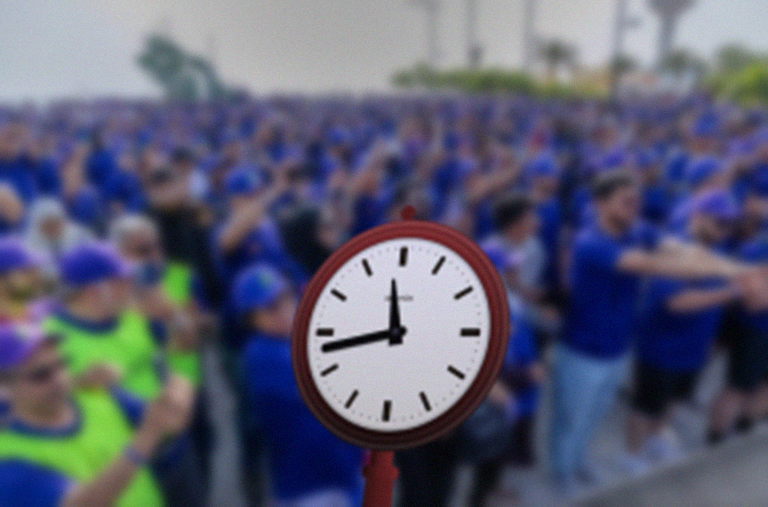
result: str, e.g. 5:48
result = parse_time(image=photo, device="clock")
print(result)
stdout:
11:43
